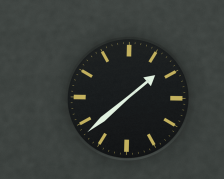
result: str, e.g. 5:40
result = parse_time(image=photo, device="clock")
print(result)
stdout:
1:38
